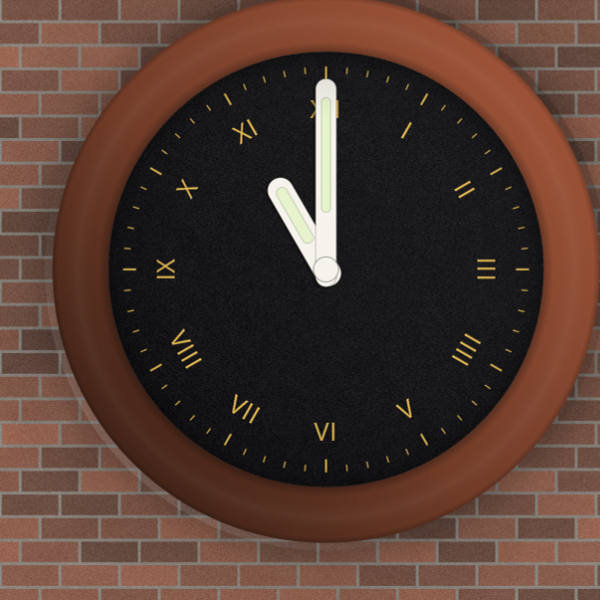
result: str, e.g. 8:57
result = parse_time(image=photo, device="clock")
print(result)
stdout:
11:00
